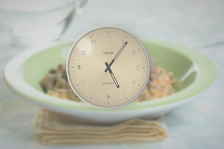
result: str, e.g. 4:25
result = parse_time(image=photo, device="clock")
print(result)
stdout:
5:06
